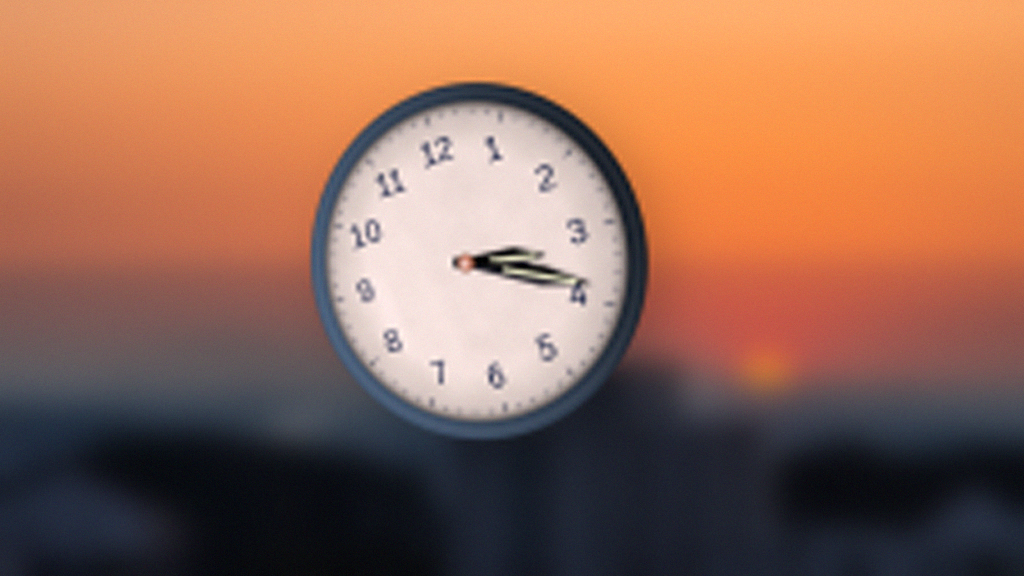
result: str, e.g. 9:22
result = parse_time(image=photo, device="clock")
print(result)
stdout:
3:19
